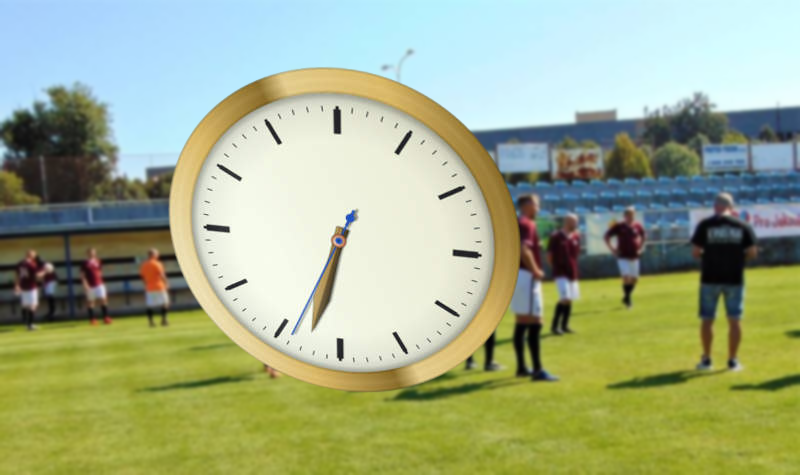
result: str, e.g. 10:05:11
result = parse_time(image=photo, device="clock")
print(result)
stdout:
6:32:34
